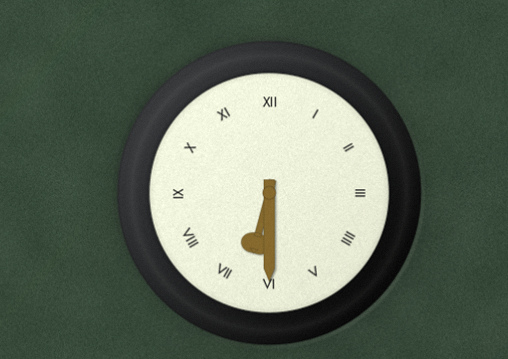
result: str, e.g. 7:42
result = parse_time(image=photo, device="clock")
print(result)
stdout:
6:30
